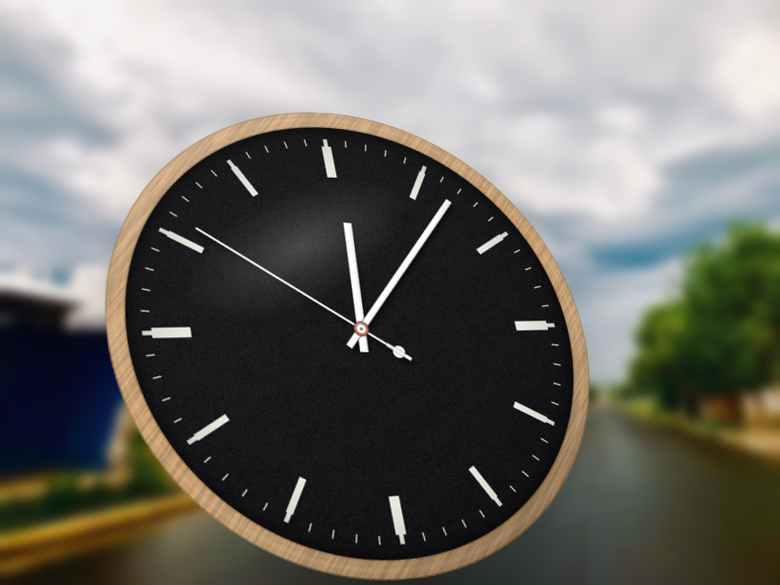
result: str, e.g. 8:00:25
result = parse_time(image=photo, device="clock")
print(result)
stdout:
12:06:51
